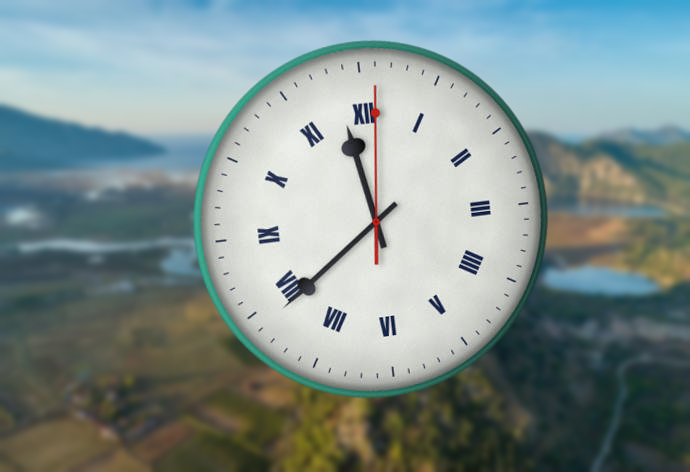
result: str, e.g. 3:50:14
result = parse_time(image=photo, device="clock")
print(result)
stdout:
11:39:01
